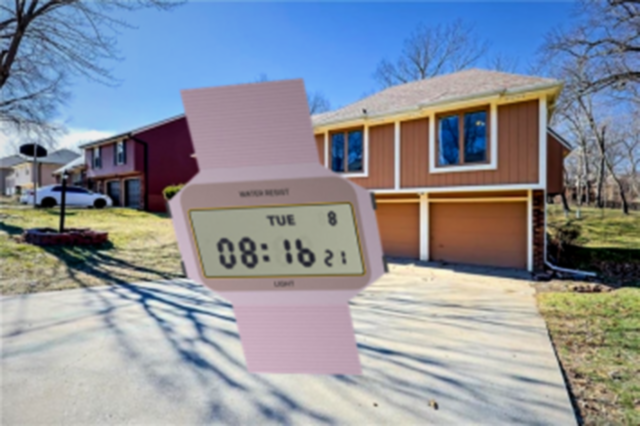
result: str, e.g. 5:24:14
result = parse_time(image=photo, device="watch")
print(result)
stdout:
8:16:21
